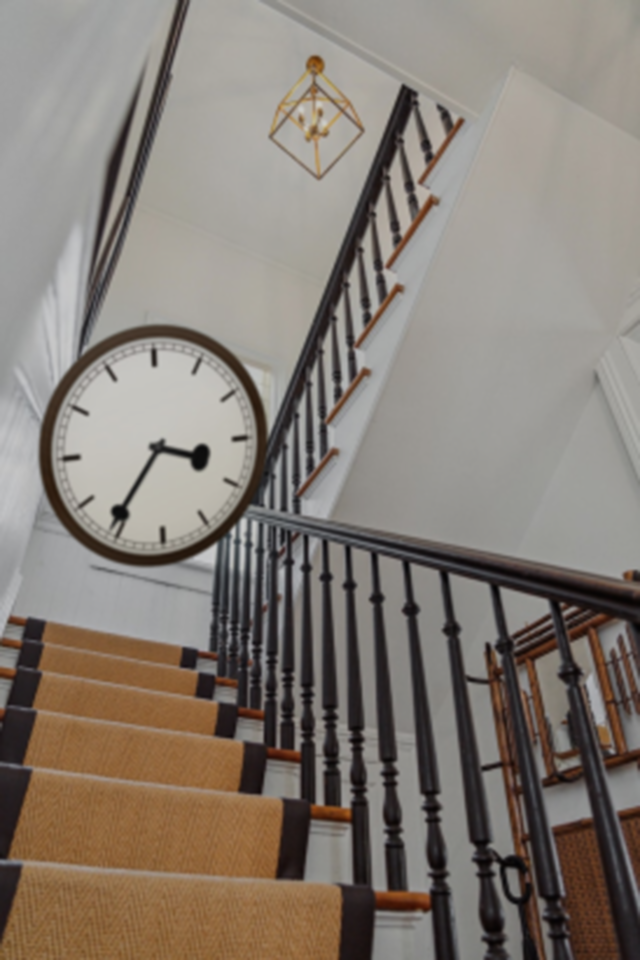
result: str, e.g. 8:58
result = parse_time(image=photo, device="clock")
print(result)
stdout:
3:36
